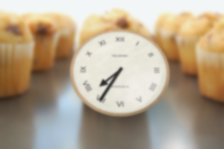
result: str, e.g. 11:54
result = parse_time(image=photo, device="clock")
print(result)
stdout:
7:35
